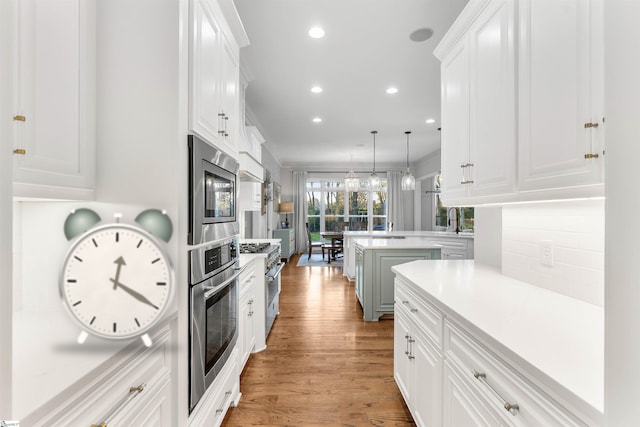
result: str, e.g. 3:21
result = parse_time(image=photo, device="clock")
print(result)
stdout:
12:20
